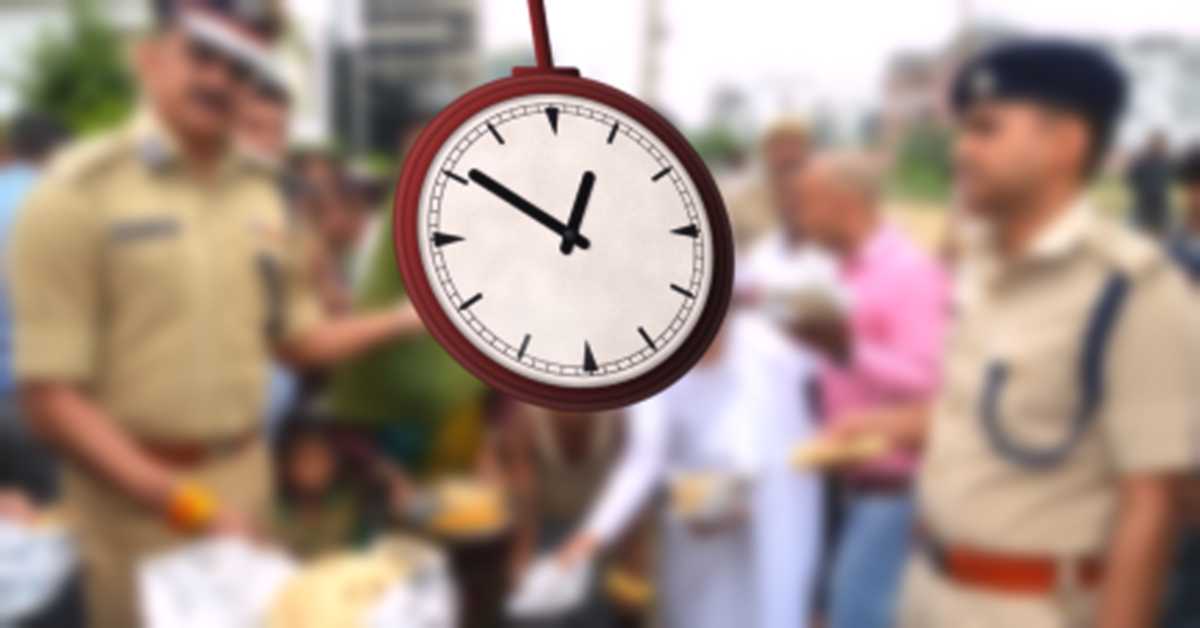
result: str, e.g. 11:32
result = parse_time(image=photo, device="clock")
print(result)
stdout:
12:51
